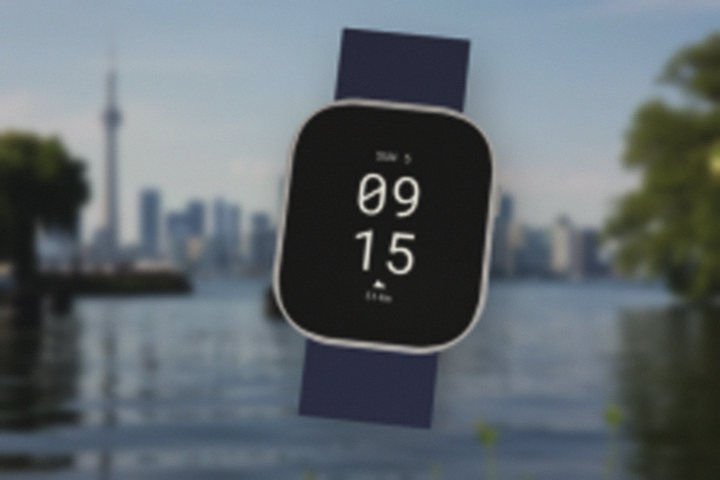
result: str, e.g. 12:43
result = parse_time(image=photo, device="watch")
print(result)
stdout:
9:15
